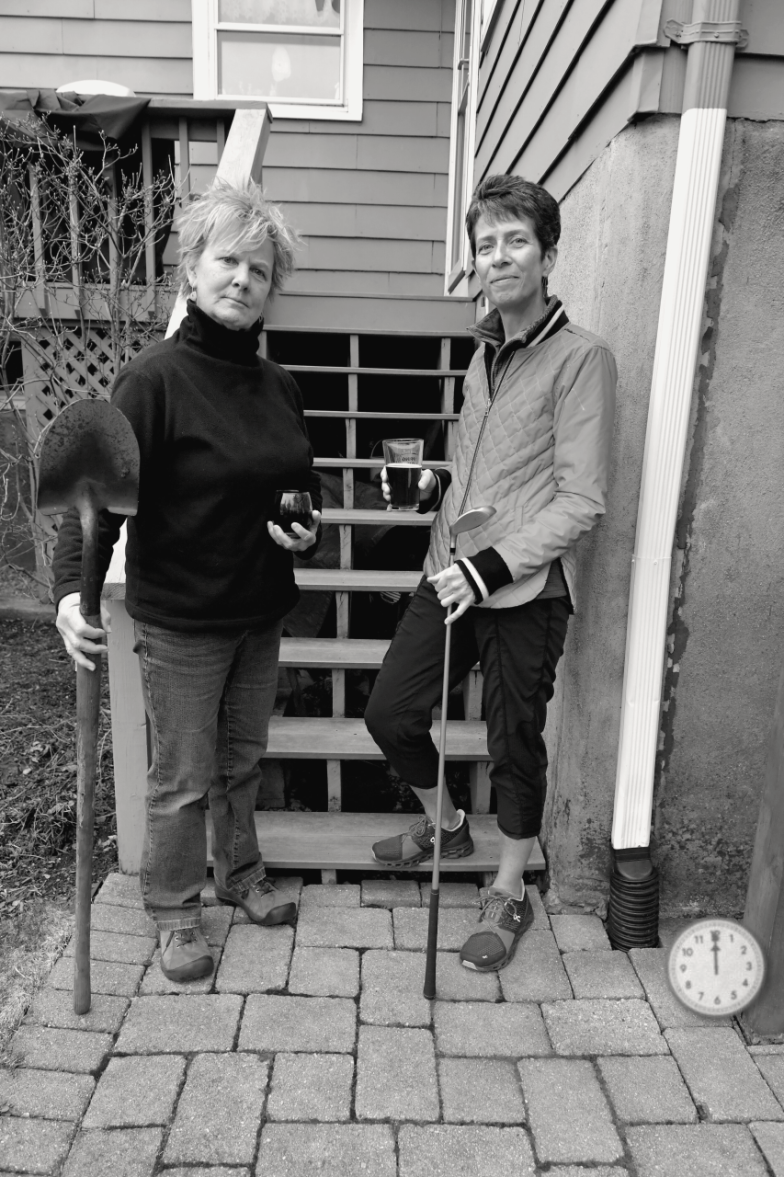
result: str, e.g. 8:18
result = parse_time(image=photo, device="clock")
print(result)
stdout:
12:00
